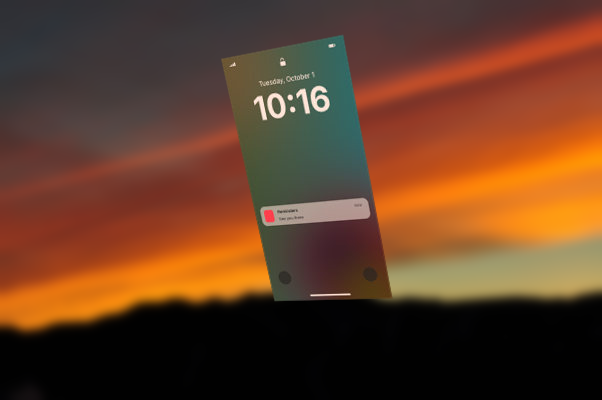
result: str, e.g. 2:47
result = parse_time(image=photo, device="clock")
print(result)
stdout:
10:16
